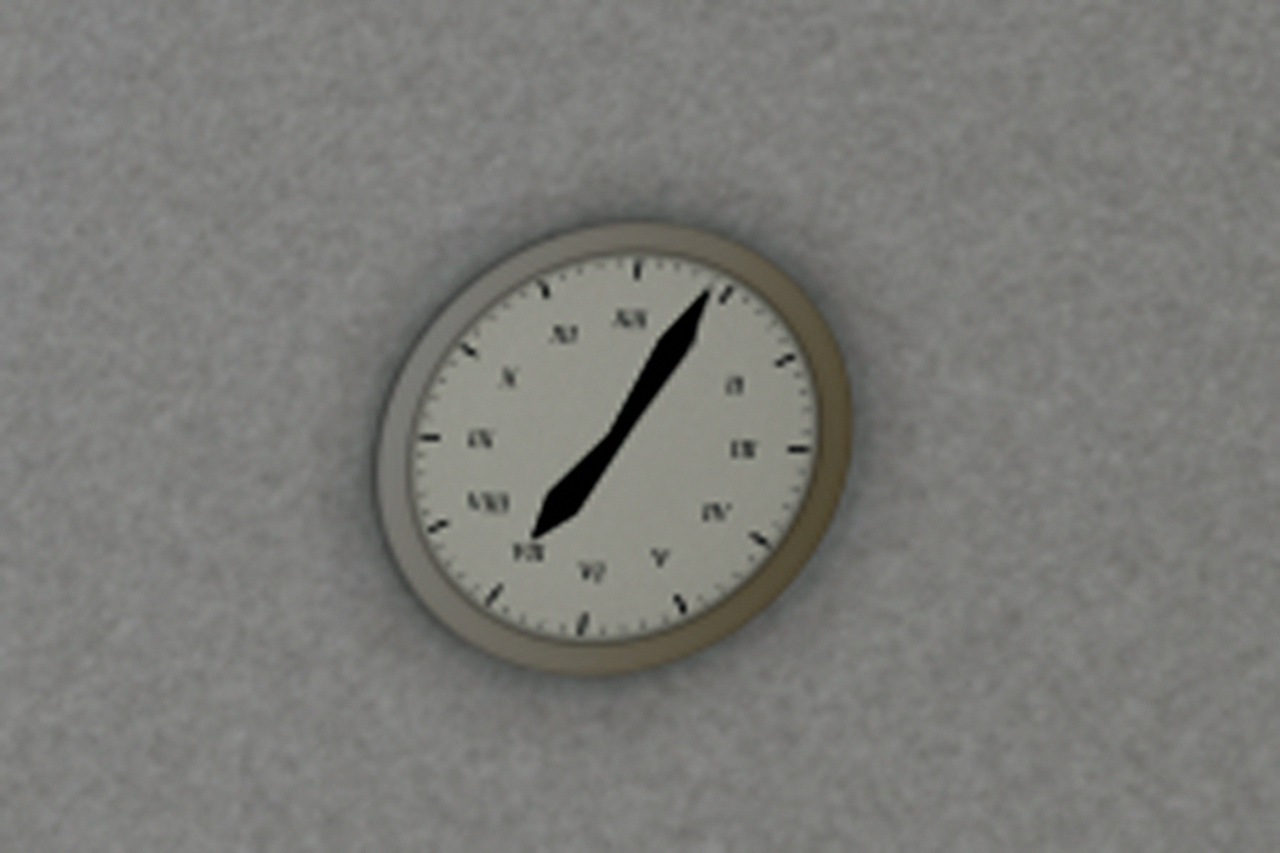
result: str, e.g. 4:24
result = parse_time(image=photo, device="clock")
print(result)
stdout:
7:04
